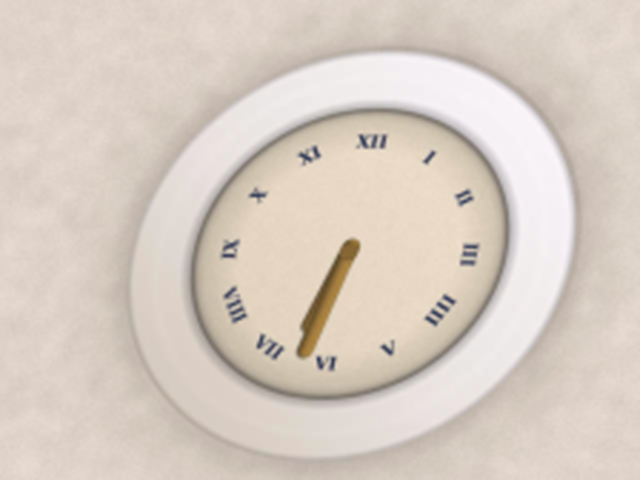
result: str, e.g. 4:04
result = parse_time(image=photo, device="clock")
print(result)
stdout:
6:32
